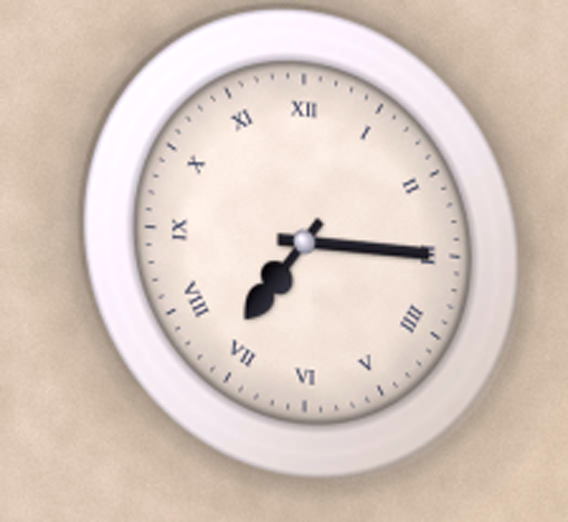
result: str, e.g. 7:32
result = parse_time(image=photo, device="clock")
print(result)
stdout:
7:15
